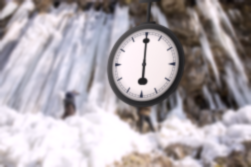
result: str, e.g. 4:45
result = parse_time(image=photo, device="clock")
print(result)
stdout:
6:00
